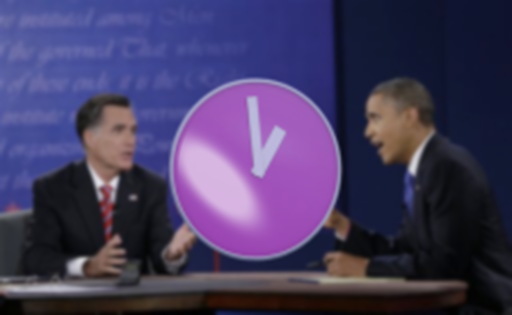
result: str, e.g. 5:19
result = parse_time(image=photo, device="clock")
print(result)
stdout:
12:59
